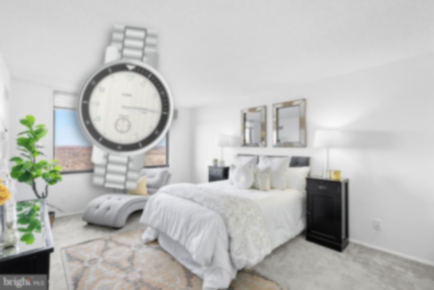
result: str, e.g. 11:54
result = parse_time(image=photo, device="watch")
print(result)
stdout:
3:15
